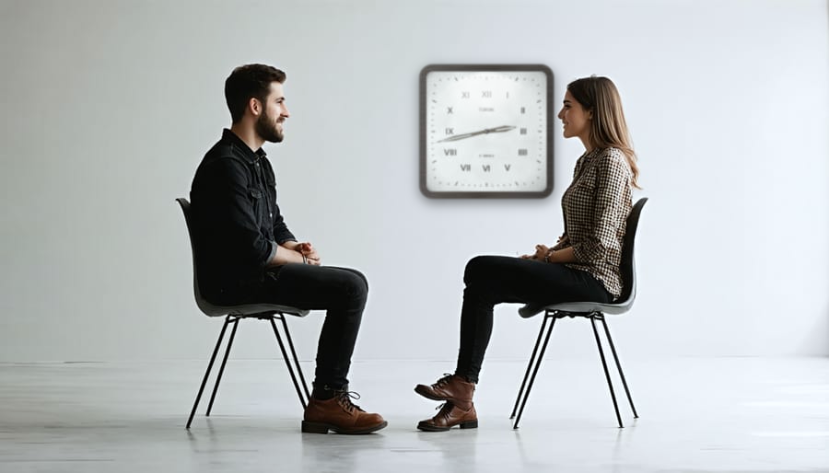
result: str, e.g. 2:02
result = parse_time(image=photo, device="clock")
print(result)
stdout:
2:43
